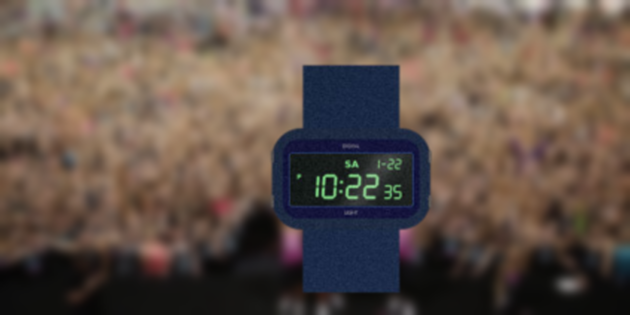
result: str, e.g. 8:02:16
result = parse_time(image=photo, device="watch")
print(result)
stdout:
10:22:35
